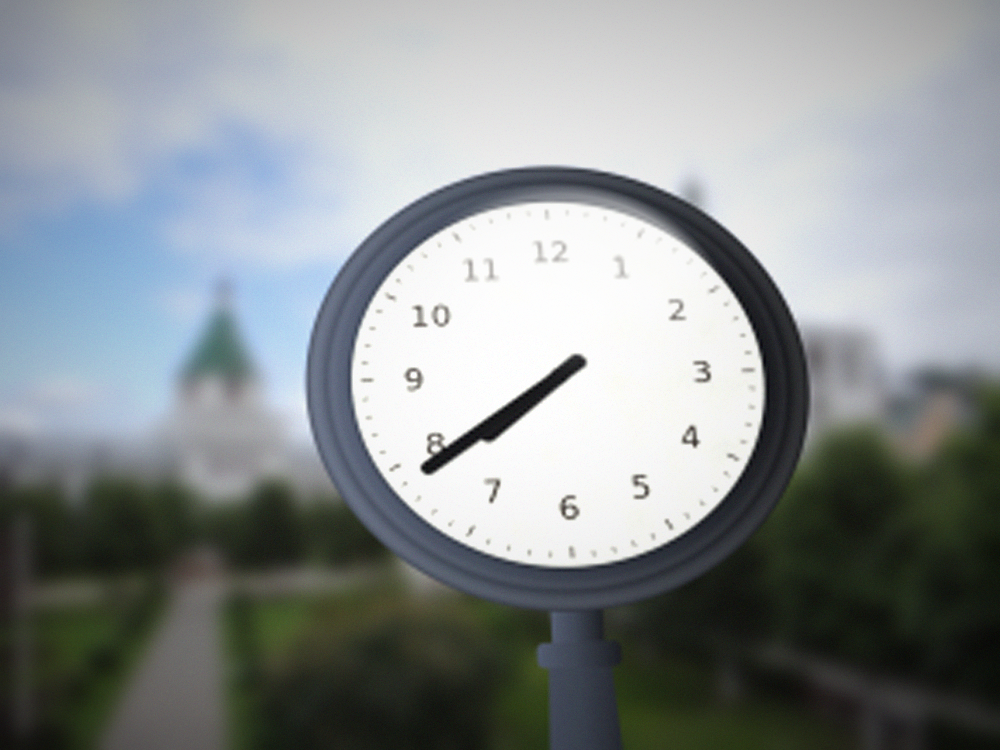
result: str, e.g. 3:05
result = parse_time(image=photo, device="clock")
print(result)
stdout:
7:39
